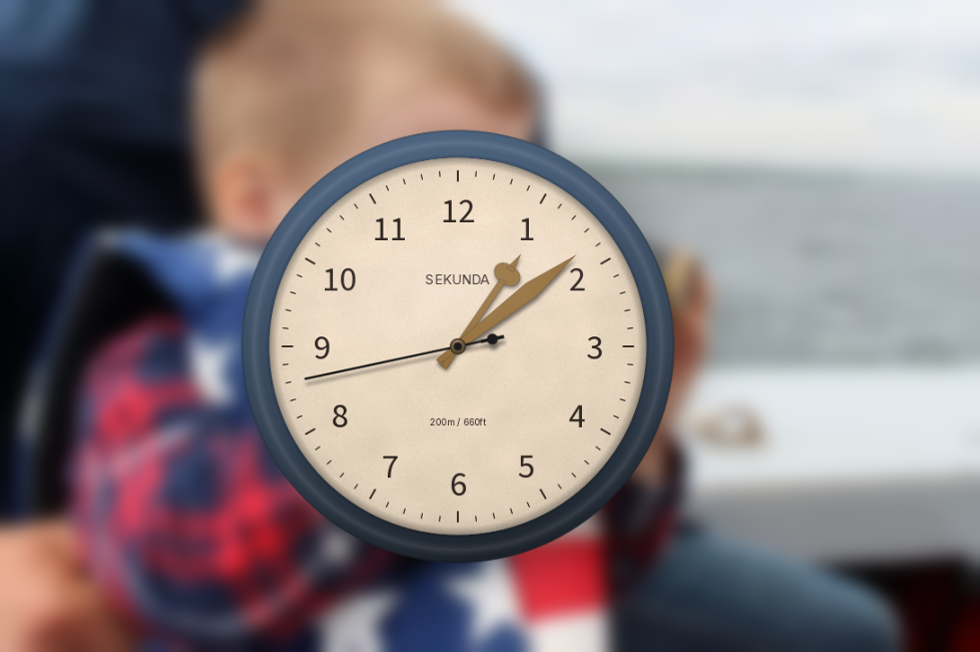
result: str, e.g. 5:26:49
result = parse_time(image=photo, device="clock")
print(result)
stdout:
1:08:43
